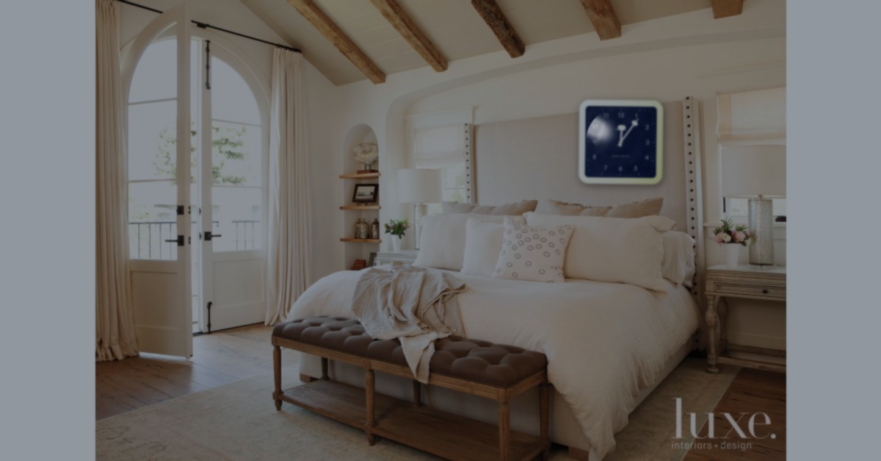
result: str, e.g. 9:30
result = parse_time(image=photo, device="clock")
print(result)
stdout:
12:06
